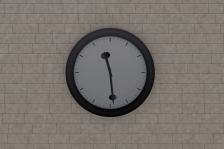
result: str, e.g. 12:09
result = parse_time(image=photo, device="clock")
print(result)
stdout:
11:29
